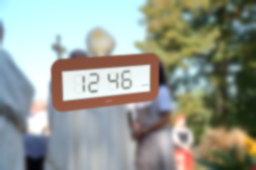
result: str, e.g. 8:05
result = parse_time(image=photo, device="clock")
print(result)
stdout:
12:46
